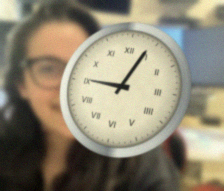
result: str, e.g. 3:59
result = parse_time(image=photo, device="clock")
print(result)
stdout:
9:04
